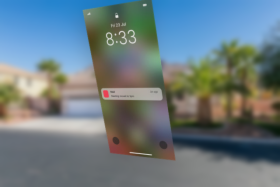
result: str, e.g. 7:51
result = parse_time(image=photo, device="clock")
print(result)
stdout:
8:33
